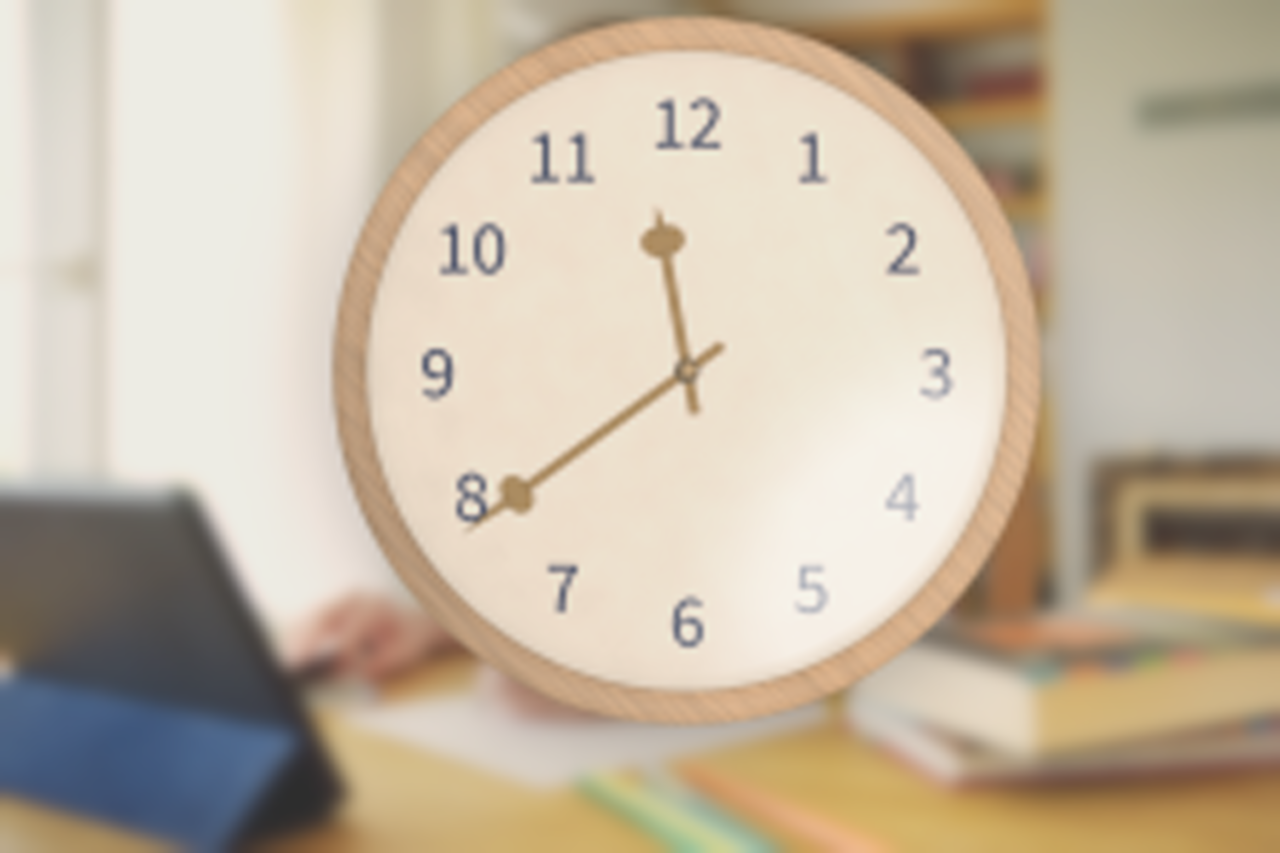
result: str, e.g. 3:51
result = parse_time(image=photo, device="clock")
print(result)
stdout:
11:39
